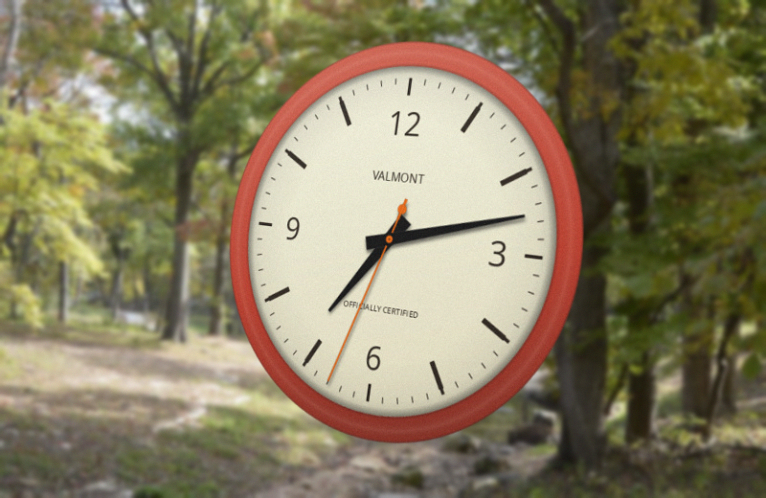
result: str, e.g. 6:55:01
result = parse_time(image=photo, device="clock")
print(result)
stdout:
7:12:33
